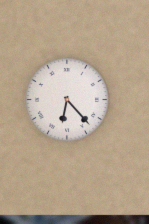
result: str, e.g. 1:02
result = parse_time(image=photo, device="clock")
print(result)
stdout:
6:23
